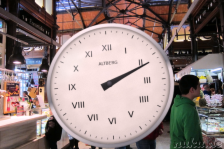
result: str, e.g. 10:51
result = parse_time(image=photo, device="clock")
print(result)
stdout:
2:11
